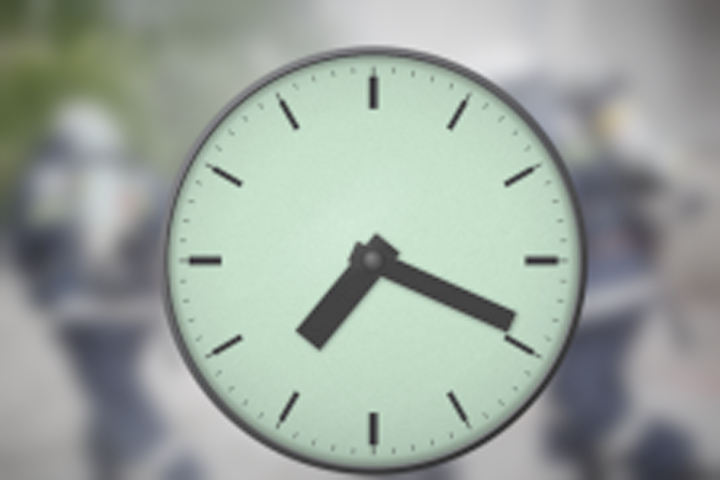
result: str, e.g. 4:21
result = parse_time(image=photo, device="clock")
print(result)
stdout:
7:19
